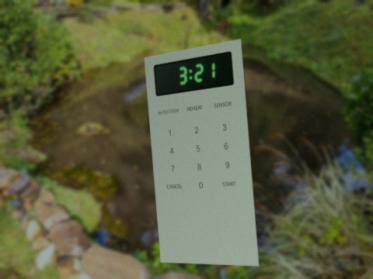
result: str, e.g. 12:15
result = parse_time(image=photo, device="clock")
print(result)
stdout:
3:21
